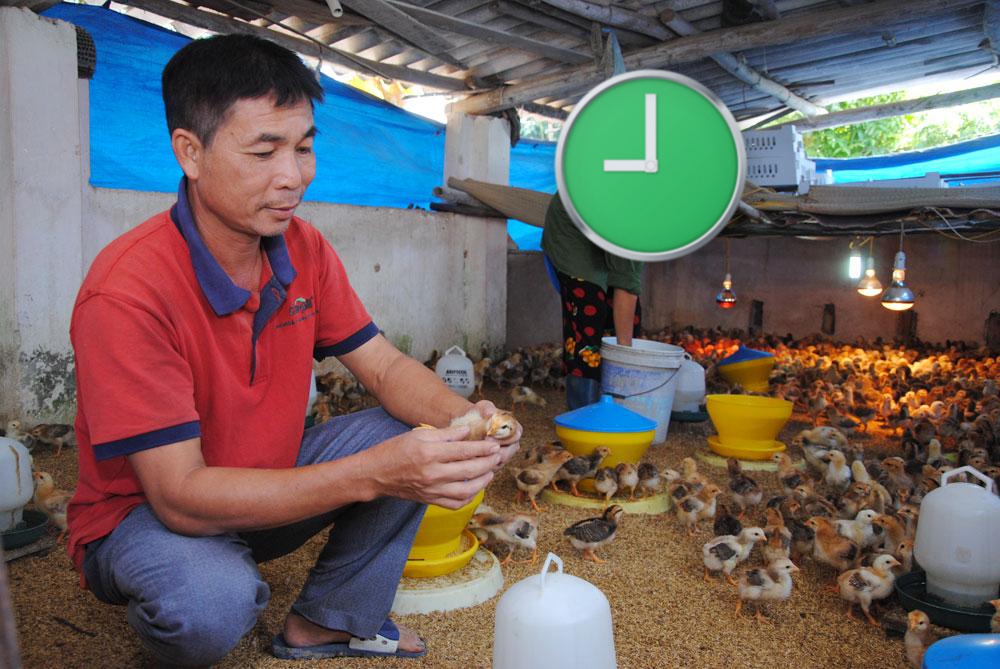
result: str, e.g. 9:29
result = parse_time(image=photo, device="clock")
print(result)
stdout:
9:00
